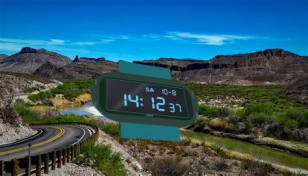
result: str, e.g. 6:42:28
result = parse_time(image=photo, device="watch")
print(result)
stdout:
14:12:37
